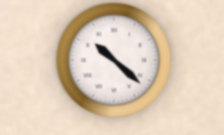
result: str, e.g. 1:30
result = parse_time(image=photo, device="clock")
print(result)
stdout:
10:22
